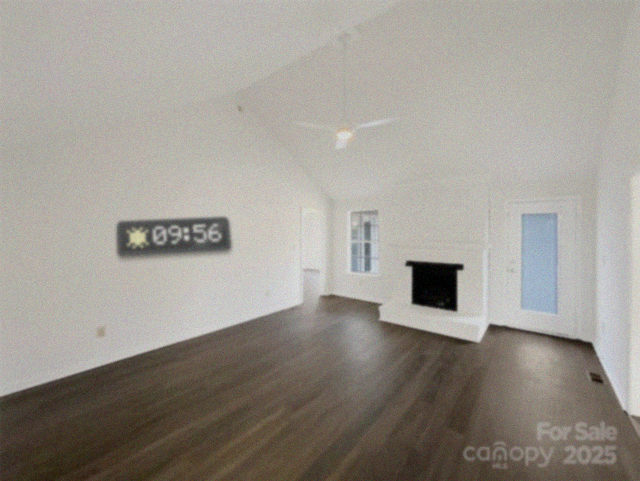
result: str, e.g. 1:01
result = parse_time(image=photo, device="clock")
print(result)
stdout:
9:56
